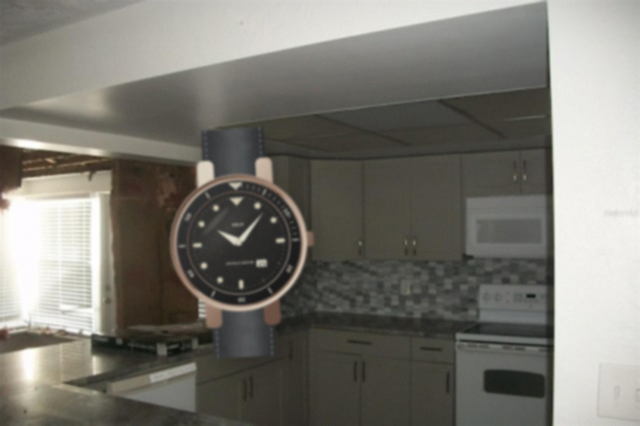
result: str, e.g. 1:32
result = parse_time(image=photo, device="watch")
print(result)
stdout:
10:07
